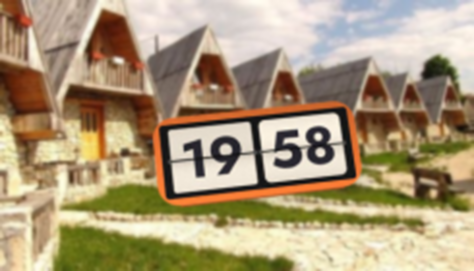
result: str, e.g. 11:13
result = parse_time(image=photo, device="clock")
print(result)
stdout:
19:58
